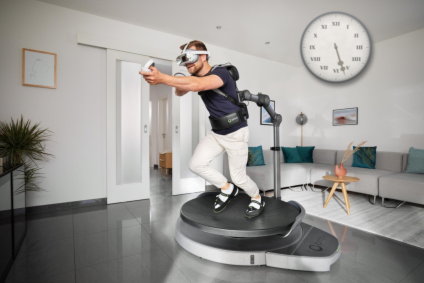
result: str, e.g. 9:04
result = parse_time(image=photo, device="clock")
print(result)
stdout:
5:27
